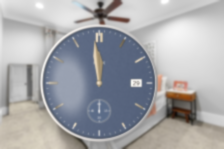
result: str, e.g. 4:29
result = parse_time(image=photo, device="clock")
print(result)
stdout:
11:59
